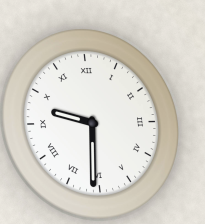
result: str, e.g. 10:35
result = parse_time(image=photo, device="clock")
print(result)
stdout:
9:31
